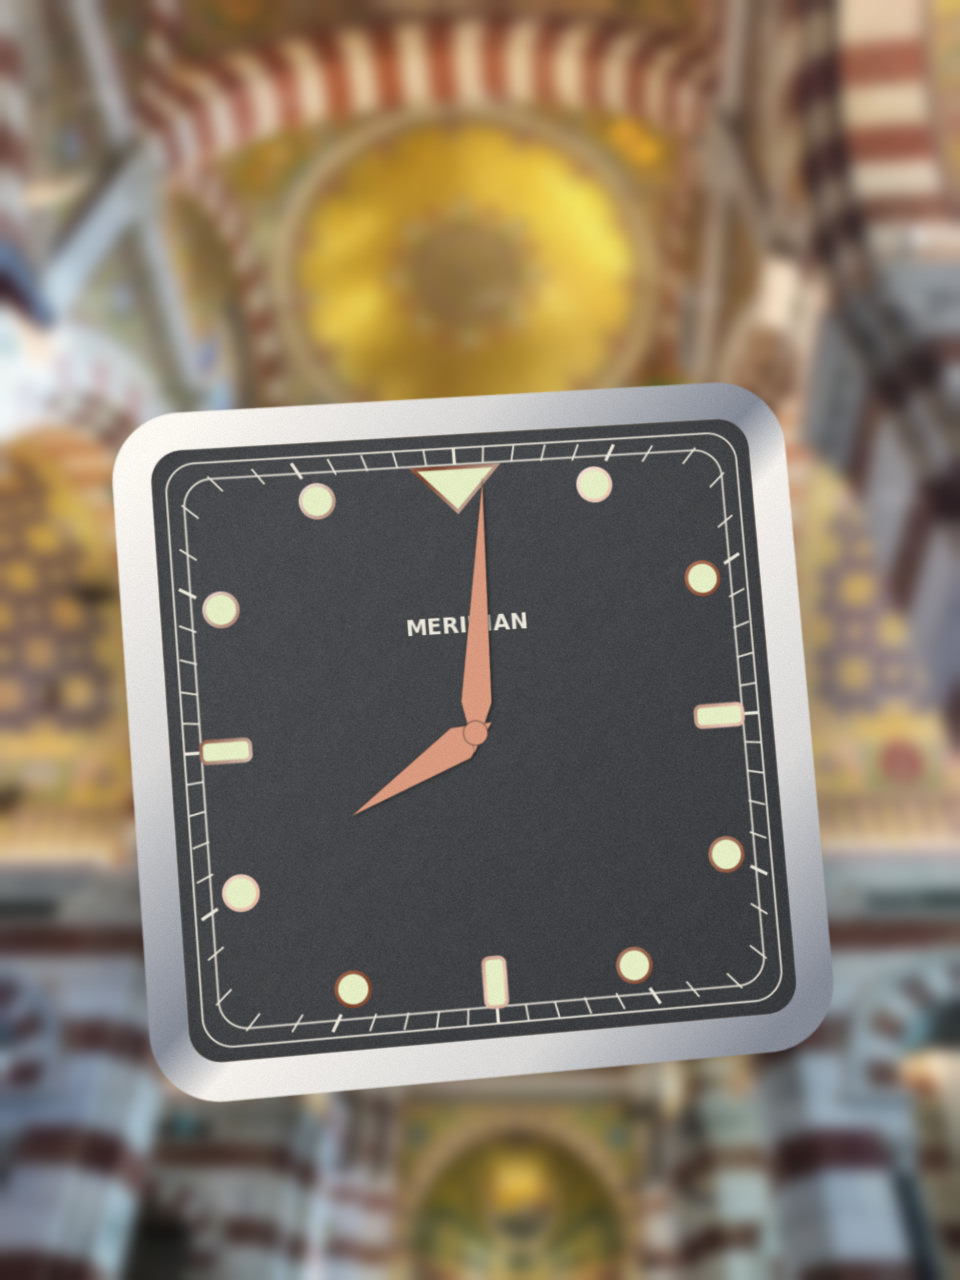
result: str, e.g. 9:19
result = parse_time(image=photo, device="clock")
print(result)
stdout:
8:01
